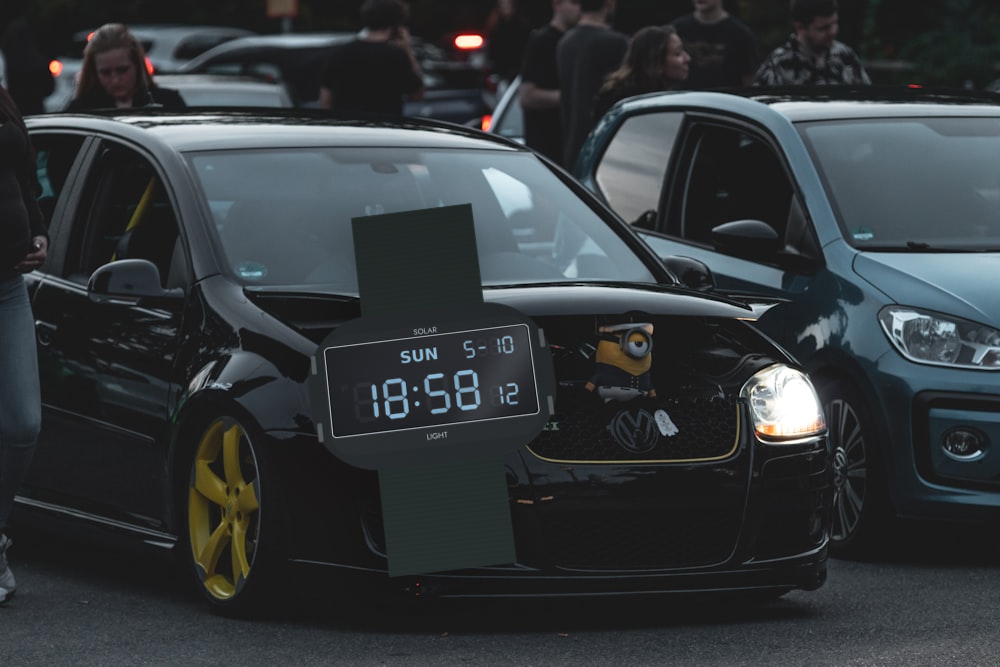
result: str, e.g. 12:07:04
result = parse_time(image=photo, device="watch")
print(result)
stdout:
18:58:12
